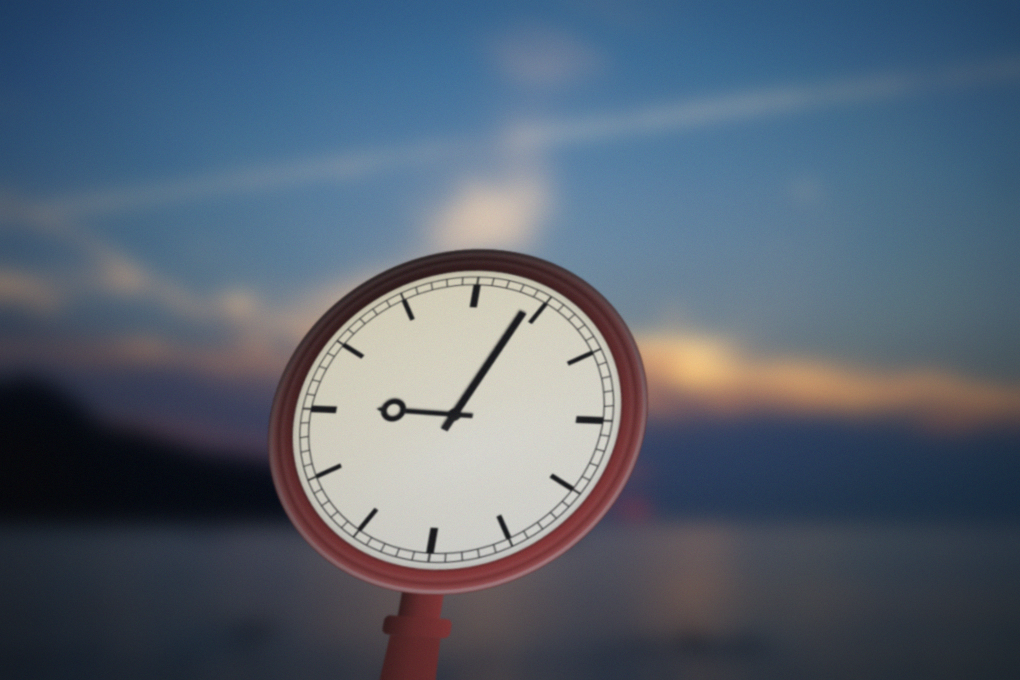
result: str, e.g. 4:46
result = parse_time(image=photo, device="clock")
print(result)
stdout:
9:04
